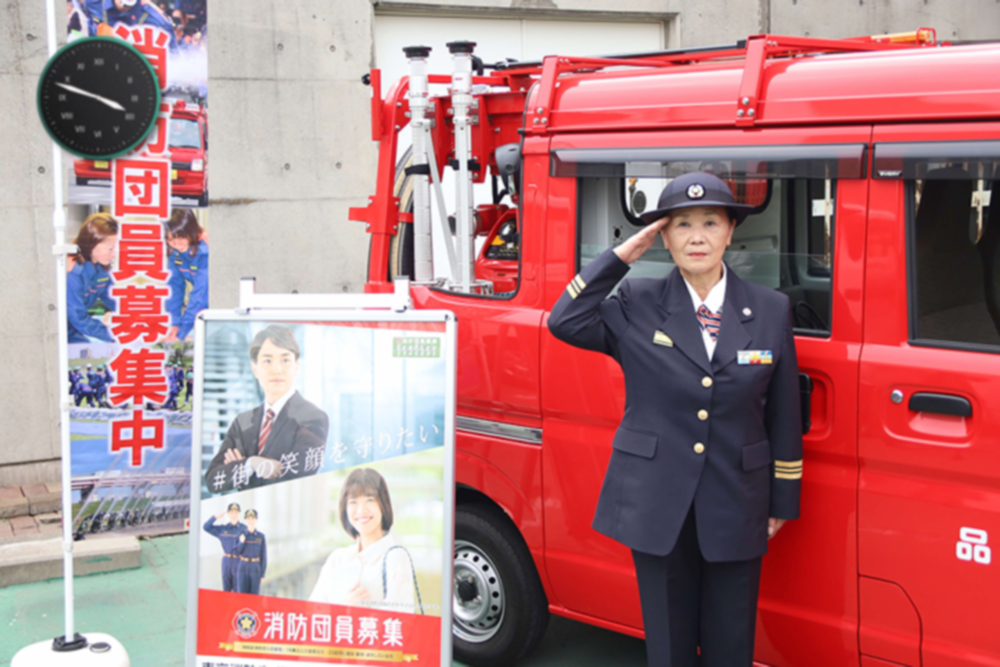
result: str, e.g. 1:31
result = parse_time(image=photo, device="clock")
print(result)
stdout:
3:48
